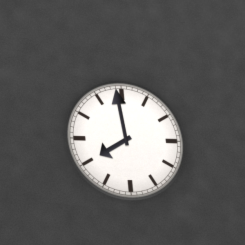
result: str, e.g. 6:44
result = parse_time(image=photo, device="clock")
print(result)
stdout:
7:59
